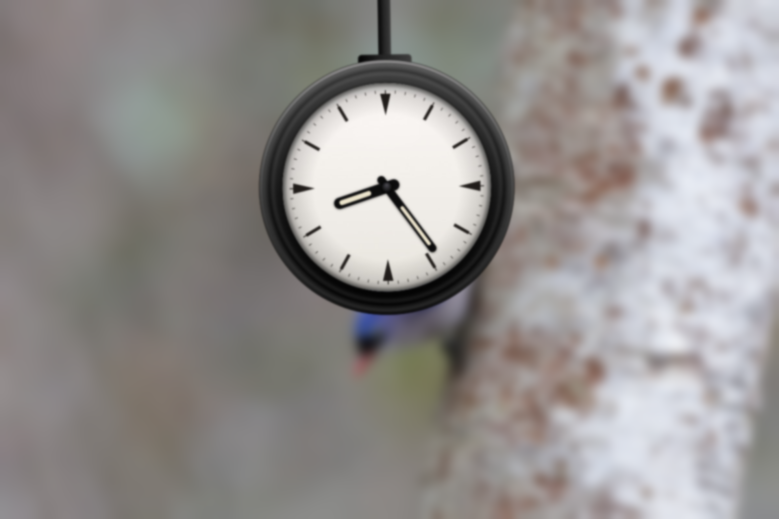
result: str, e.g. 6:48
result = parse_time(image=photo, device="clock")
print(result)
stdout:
8:24
